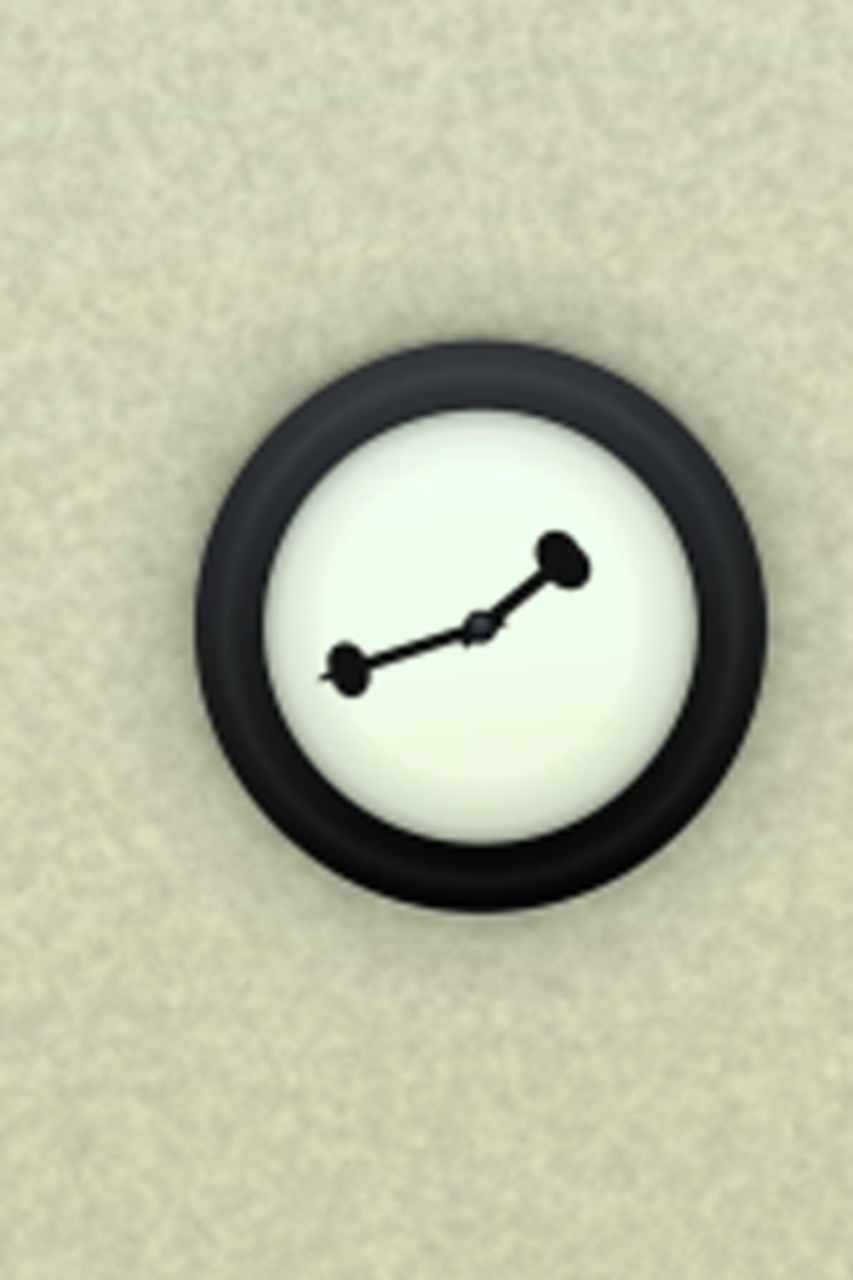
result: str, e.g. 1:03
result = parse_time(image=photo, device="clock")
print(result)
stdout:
1:42
